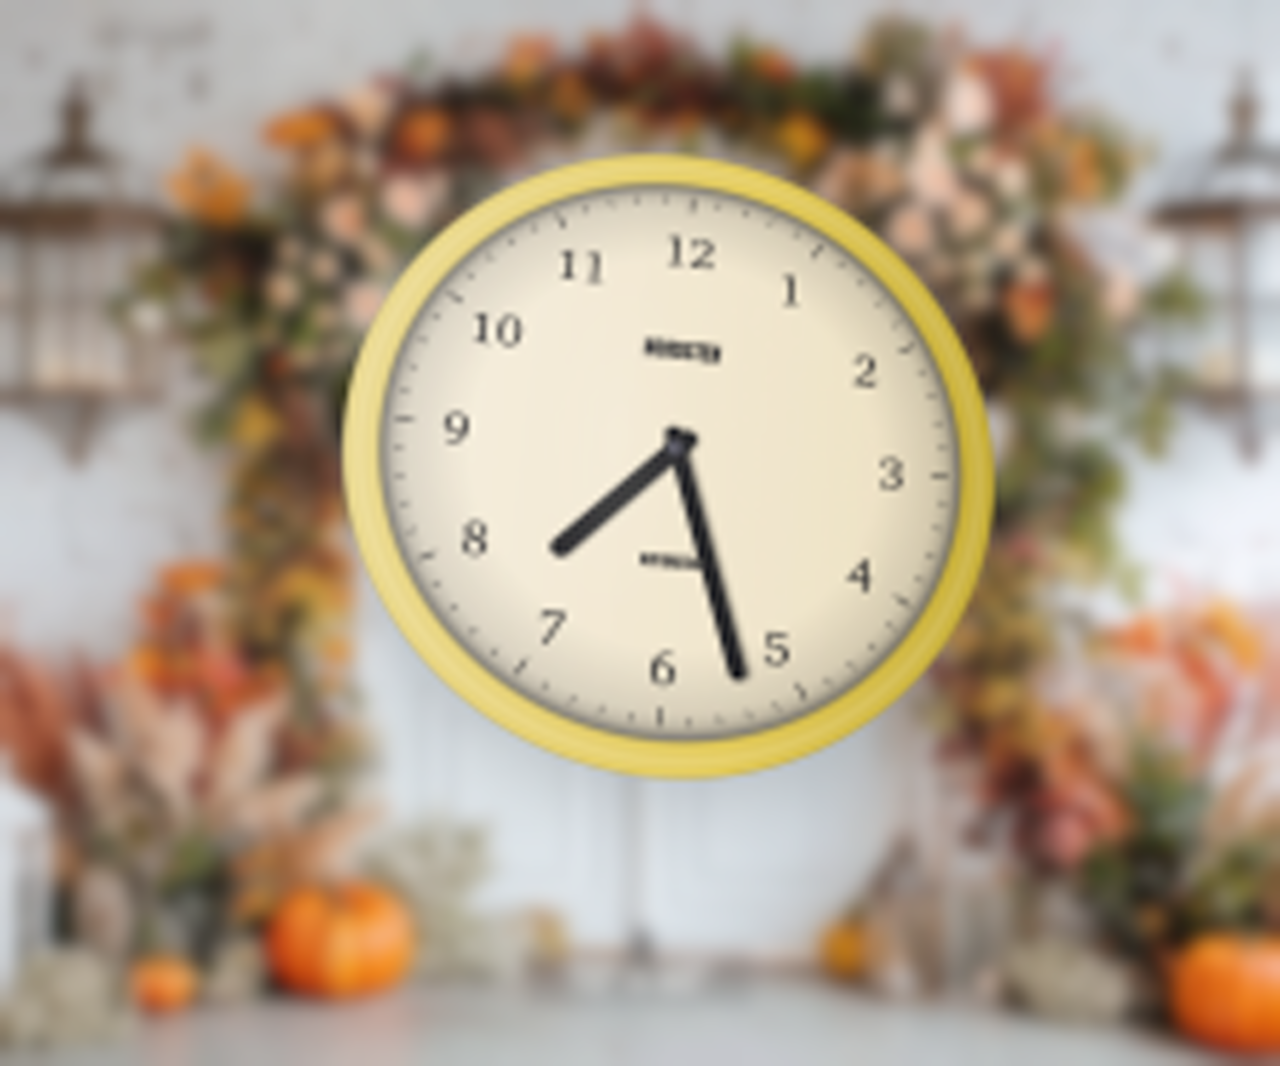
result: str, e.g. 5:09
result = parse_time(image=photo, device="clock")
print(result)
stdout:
7:27
